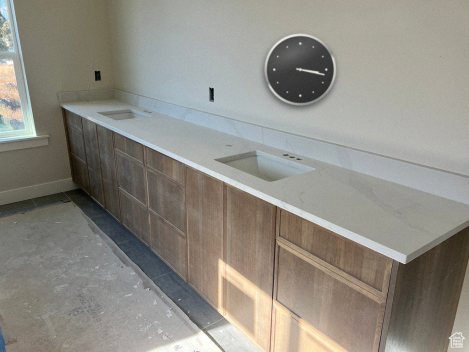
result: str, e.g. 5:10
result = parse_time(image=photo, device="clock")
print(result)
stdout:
3:17
